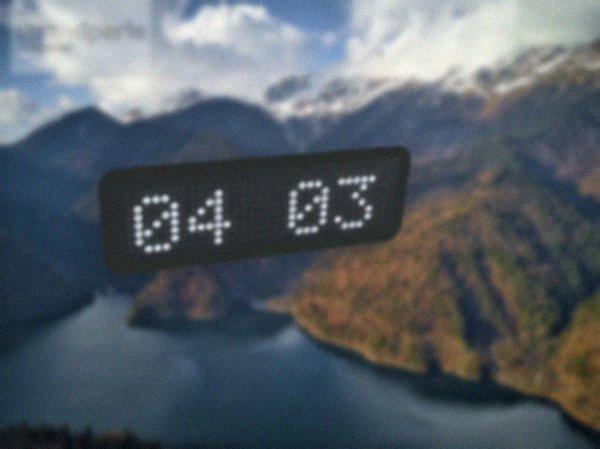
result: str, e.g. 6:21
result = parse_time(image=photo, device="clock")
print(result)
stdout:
4:03
